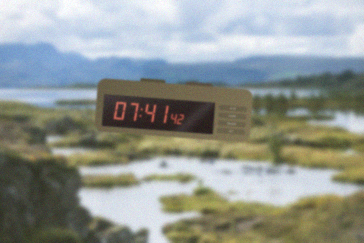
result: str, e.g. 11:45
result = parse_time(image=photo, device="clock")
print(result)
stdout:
7:41
